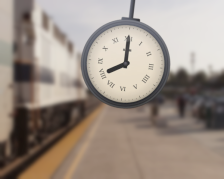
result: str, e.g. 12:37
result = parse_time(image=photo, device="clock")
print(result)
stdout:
8:00
